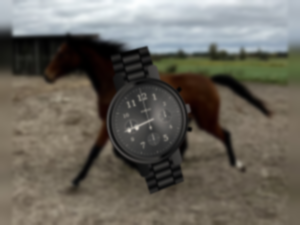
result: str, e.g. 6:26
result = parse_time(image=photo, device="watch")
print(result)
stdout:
8:44
